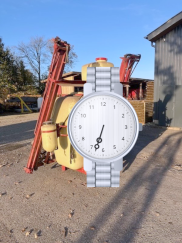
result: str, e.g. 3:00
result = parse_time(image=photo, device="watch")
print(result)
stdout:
6:33
